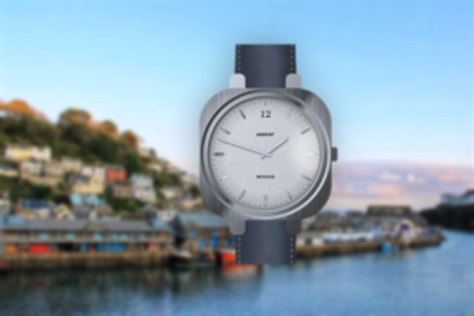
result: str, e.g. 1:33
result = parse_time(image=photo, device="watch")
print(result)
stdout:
1:48
